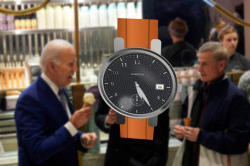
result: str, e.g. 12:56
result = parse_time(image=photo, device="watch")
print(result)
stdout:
5:25
